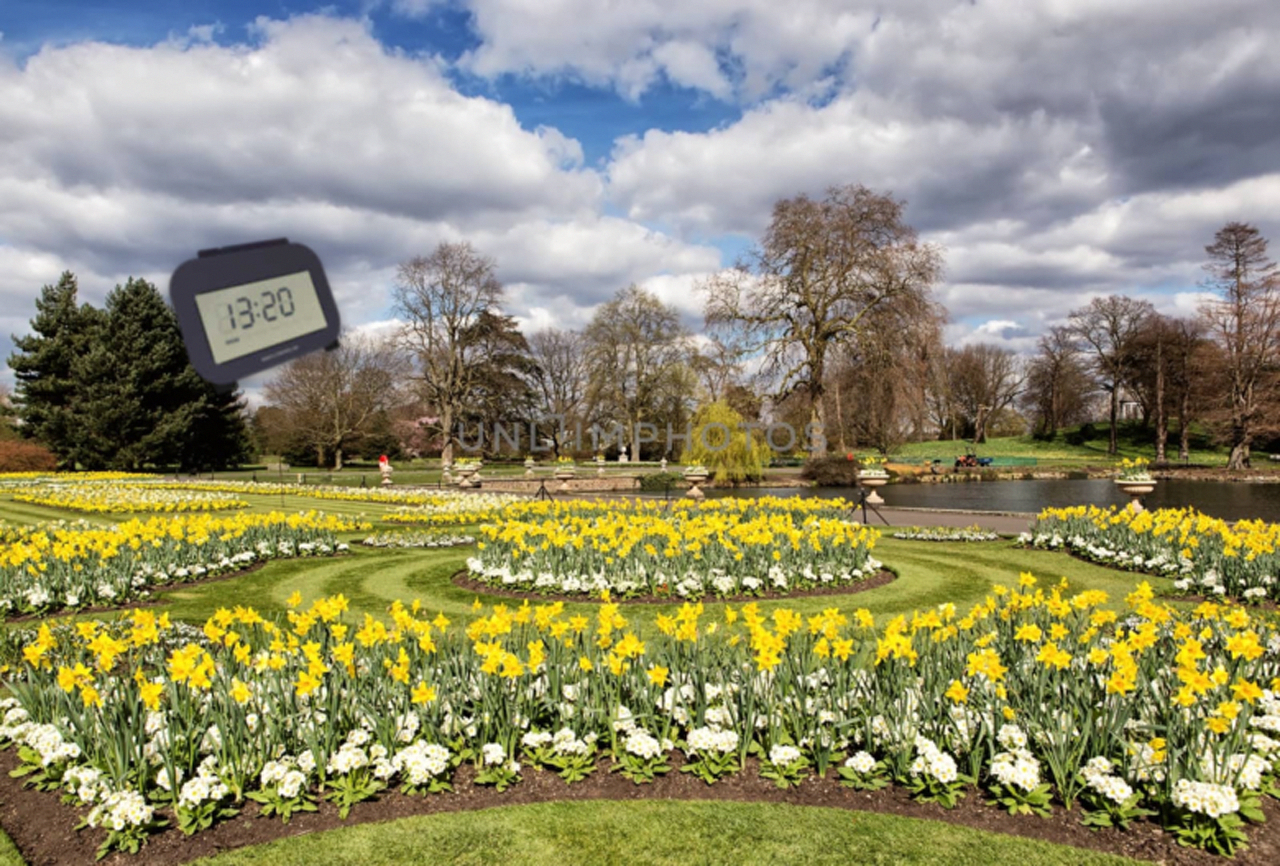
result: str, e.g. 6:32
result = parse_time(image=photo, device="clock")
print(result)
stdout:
13:20
